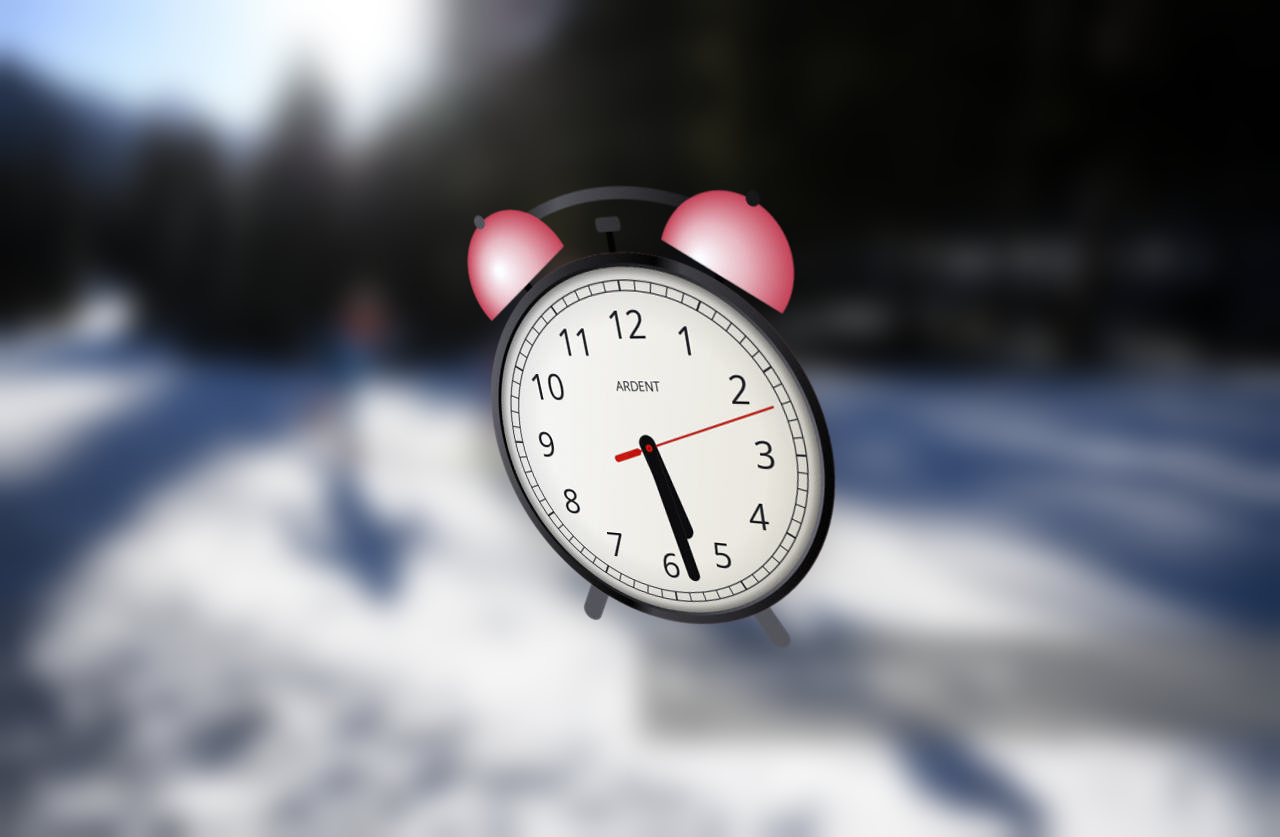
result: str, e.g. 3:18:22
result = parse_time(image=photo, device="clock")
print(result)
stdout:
5:28:12
